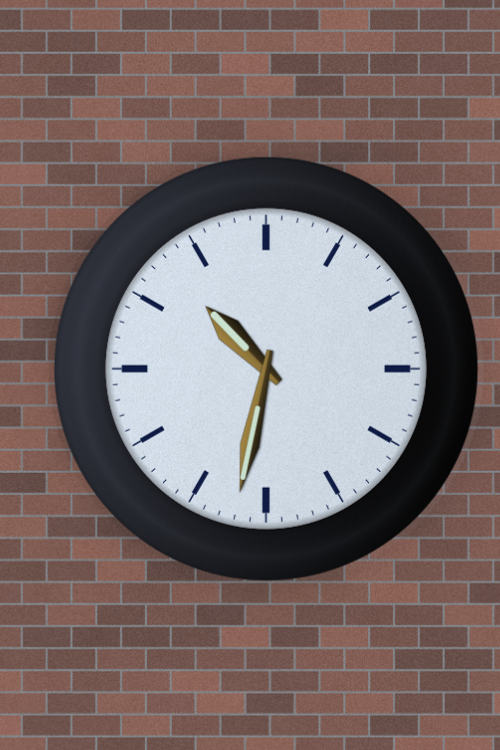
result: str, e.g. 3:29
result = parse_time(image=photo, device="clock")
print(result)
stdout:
10:32
